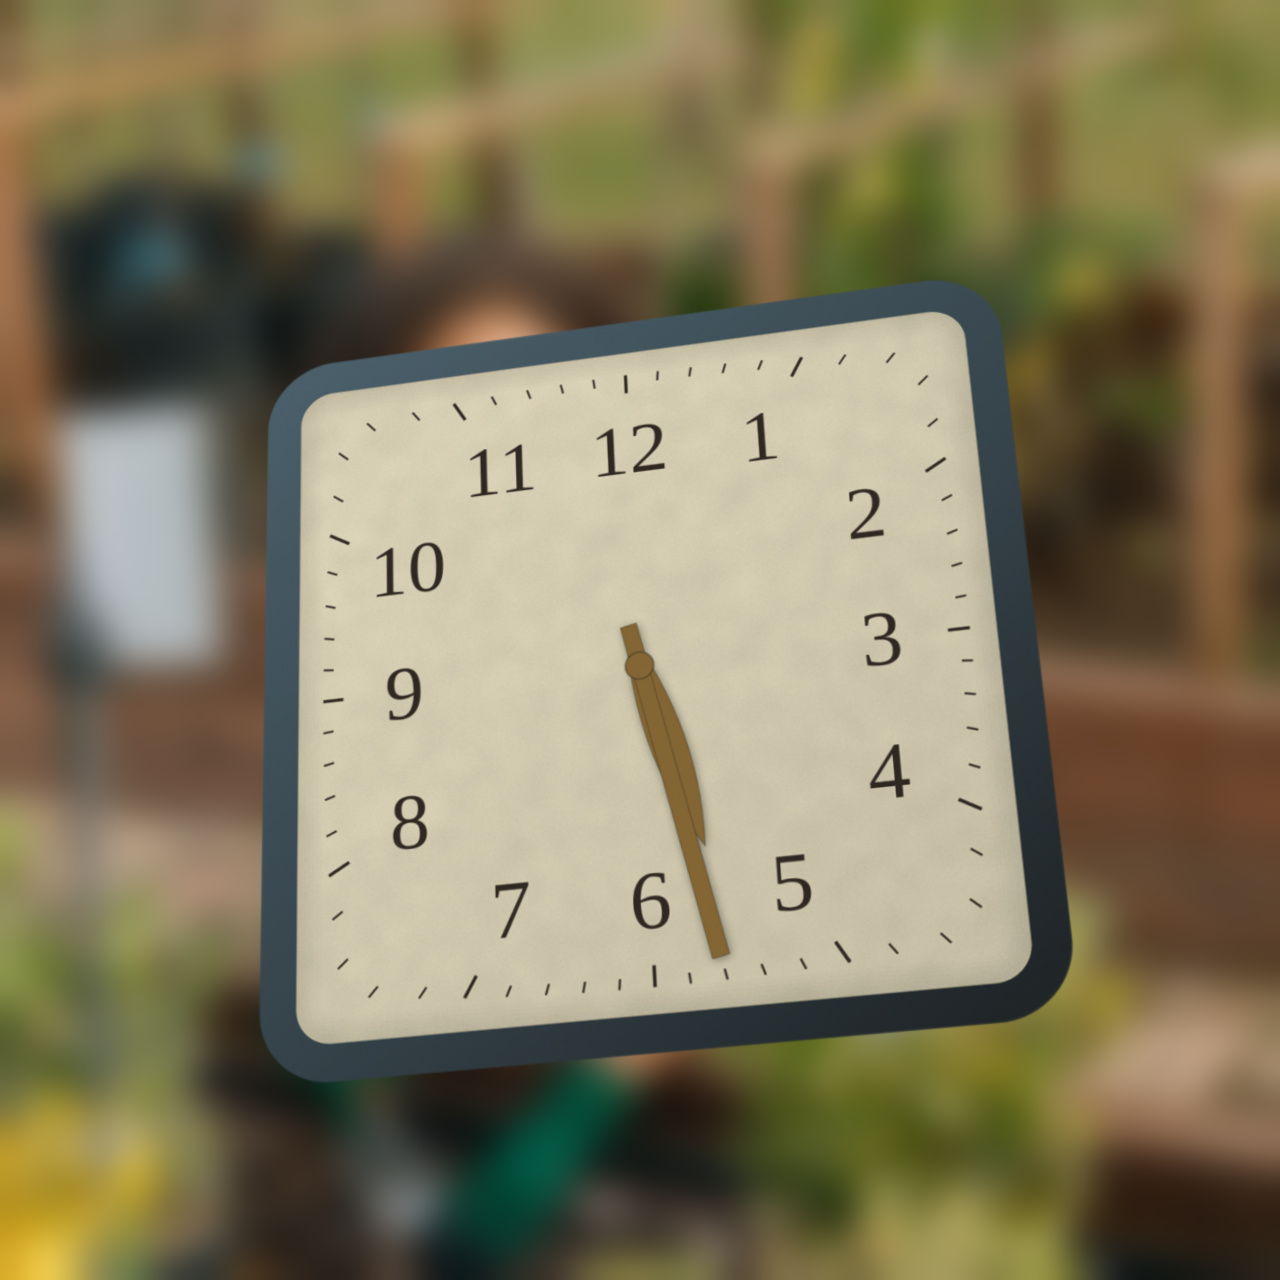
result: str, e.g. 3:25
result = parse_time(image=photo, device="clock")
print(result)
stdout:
5:28
